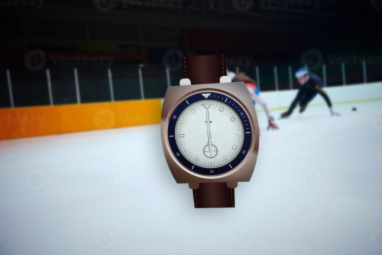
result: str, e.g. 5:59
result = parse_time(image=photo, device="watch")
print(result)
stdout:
6:00
